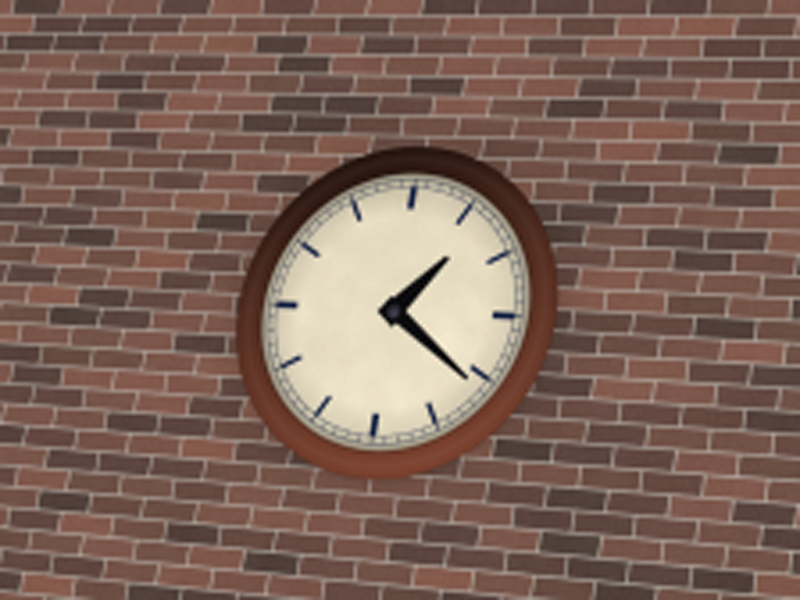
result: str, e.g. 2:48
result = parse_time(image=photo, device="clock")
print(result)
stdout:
1:21
